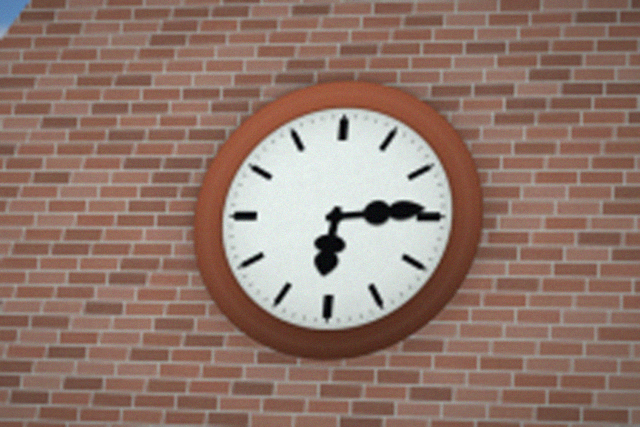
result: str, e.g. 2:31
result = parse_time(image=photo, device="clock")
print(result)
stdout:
6:14
